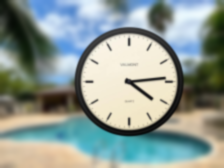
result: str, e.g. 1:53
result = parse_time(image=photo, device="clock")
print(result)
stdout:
4:14
